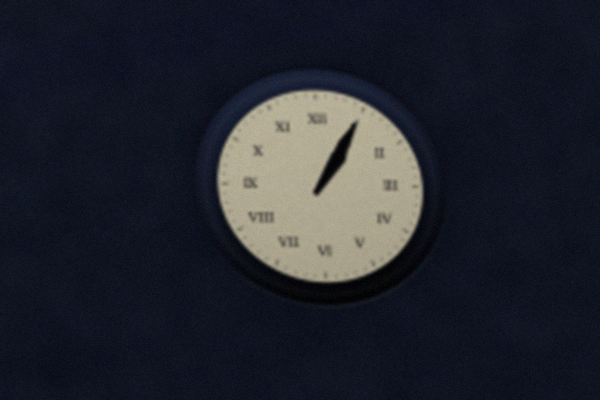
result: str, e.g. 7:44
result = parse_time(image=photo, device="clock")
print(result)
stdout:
1:05
